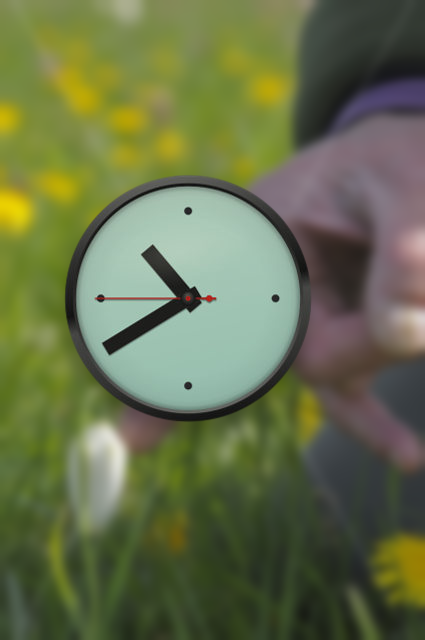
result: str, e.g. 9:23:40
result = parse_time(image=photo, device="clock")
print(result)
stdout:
10:39:45
